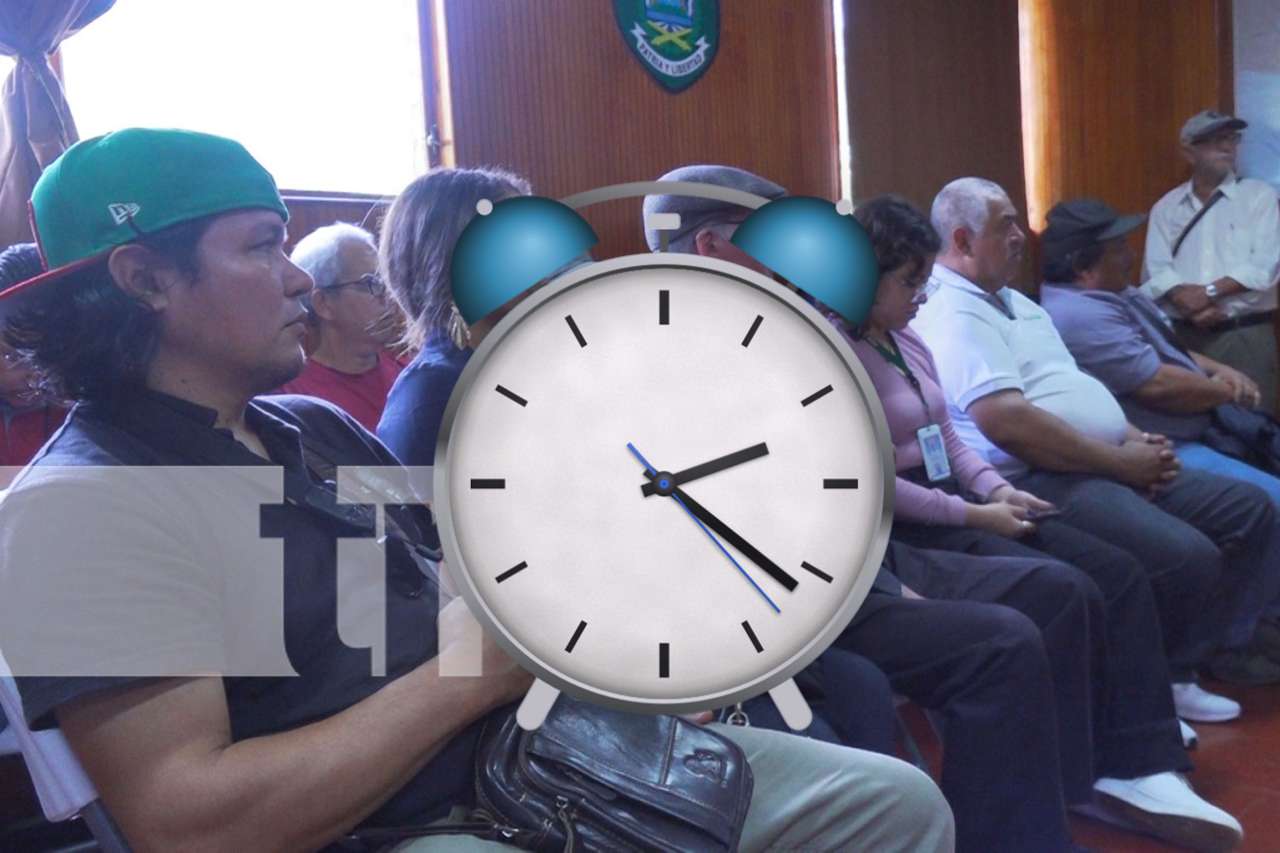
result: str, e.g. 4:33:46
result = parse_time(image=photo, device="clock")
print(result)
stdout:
2:21:23
